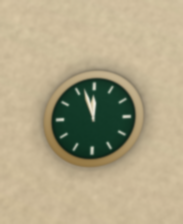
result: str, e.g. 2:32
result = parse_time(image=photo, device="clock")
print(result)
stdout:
11:57
